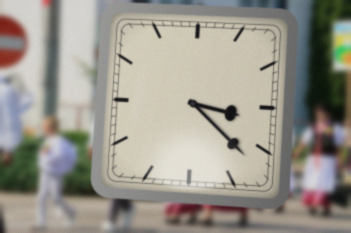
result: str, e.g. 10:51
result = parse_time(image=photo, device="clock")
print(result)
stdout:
3:22
